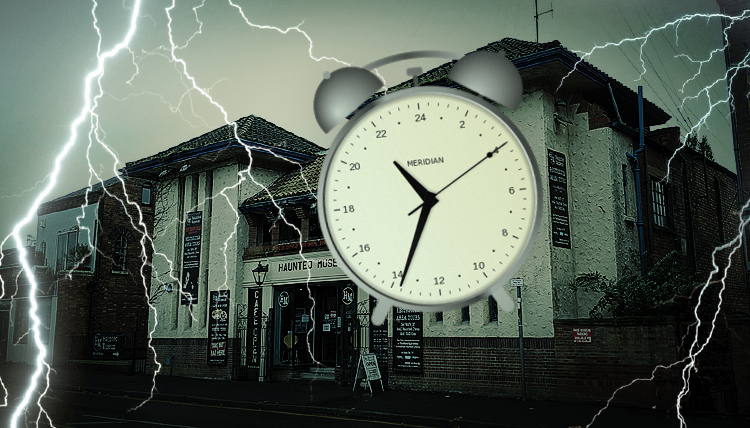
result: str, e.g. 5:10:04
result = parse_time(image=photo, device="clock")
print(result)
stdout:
21:34:10
